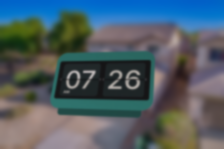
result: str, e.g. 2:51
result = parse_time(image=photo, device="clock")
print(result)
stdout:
7:26
